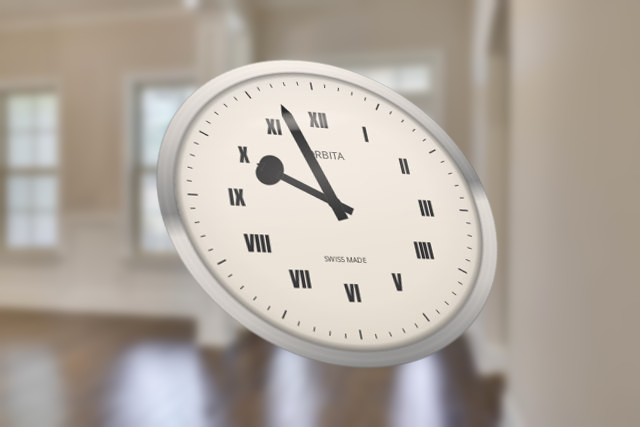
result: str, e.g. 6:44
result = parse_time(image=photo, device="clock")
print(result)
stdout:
9:57
